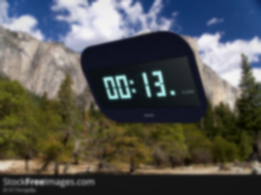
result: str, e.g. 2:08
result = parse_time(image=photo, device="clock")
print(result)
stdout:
0:13
